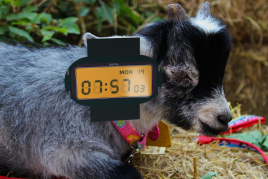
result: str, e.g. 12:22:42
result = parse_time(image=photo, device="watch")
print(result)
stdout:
7:57:03
